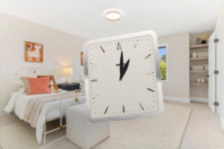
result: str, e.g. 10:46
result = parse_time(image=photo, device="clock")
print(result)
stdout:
1:01
